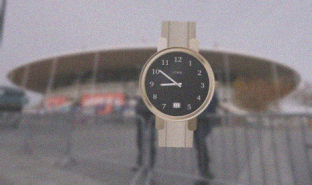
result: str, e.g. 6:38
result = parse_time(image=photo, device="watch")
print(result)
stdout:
8:51
